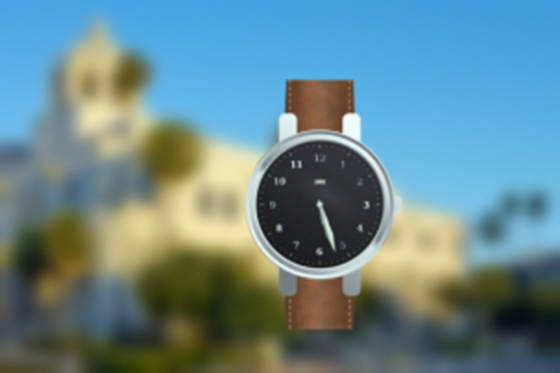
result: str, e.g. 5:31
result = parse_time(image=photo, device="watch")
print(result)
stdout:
5:27
